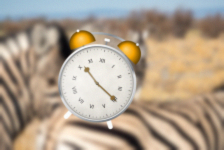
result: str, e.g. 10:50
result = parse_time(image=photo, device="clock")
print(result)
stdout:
10:20
